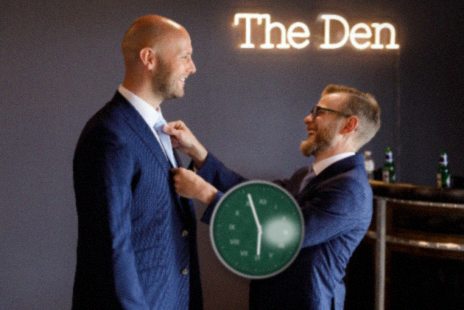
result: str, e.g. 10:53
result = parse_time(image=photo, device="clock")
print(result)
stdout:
5:56
